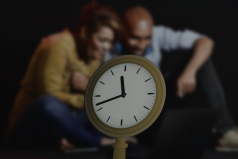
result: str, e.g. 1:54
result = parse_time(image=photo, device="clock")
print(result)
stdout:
11:42
